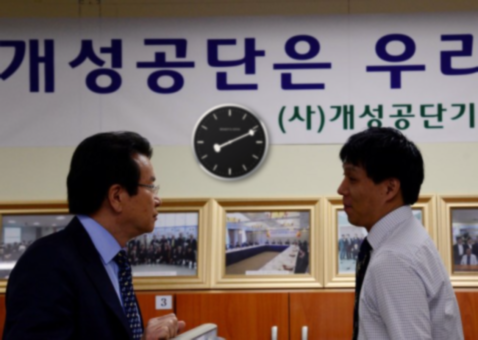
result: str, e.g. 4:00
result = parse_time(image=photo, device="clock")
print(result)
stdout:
8:11
